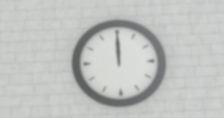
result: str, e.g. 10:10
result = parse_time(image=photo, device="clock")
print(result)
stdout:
12:00
